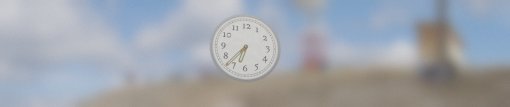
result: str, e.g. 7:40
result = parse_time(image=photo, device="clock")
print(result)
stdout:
6:37
